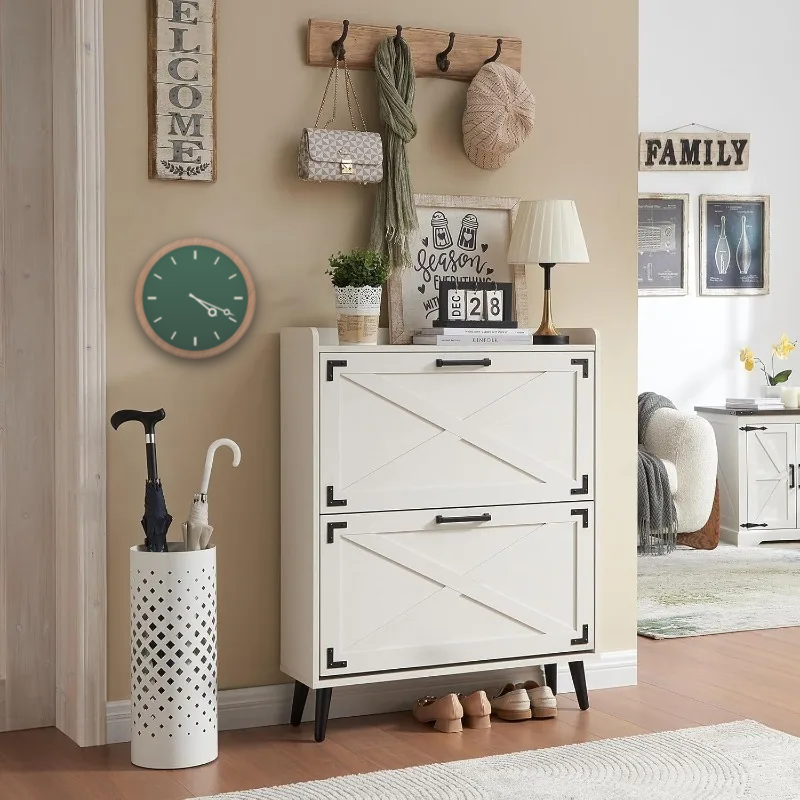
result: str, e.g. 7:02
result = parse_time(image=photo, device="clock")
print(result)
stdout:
4:19
